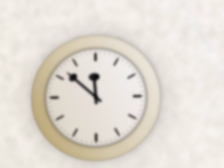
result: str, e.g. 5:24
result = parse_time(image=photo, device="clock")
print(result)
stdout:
11:52
